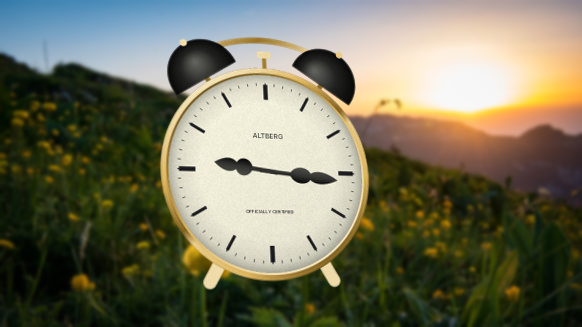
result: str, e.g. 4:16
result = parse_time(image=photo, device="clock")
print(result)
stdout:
9:16
